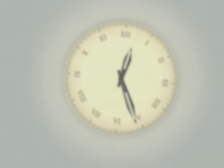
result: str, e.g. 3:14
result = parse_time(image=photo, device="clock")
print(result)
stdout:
12:26
